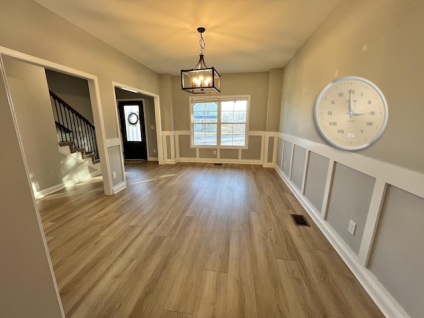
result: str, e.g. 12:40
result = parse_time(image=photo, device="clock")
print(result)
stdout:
3:00
